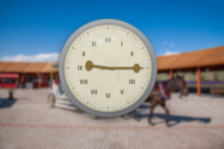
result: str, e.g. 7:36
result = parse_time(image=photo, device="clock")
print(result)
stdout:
9:15
